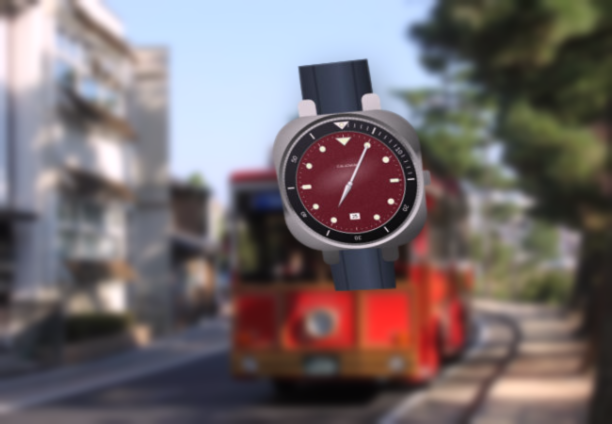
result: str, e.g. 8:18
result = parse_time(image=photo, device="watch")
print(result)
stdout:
7:05
